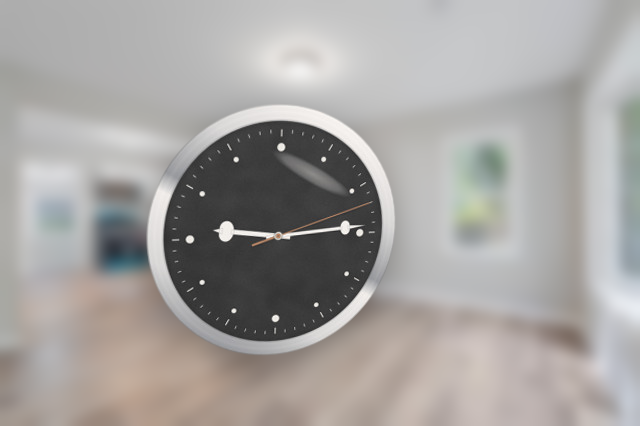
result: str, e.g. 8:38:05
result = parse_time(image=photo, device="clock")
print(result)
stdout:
9:14:12
